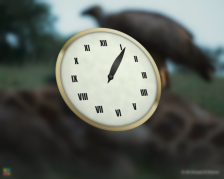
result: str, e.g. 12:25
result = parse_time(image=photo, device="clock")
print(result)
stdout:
1:06
